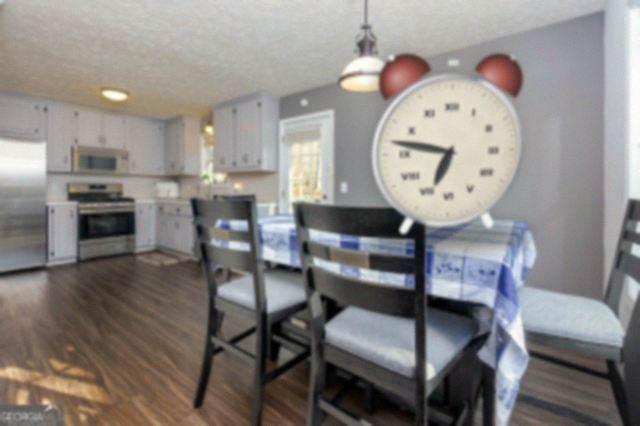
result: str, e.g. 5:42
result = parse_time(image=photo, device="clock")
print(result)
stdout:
6:47
